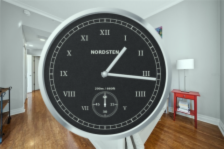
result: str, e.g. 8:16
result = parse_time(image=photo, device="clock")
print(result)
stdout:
1:16
